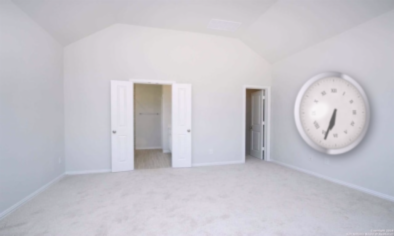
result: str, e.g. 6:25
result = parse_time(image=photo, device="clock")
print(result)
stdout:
6:34
